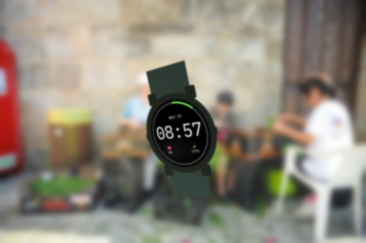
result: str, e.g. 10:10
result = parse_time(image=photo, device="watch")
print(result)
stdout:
8:57
